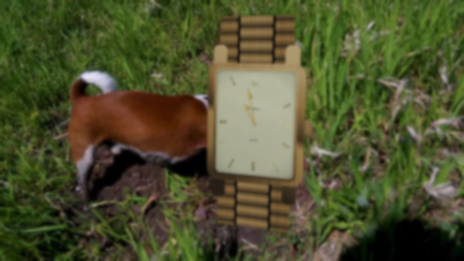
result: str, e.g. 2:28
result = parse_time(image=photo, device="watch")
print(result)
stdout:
10:58
